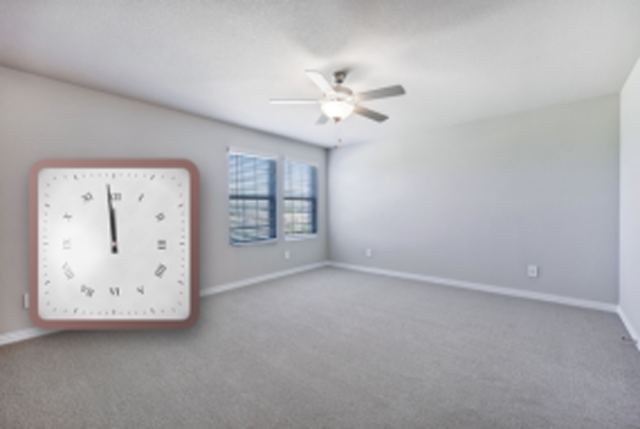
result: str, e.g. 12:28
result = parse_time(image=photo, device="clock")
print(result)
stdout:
11:59
